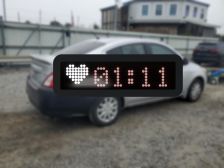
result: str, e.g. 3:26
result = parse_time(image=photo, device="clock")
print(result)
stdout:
1:11
